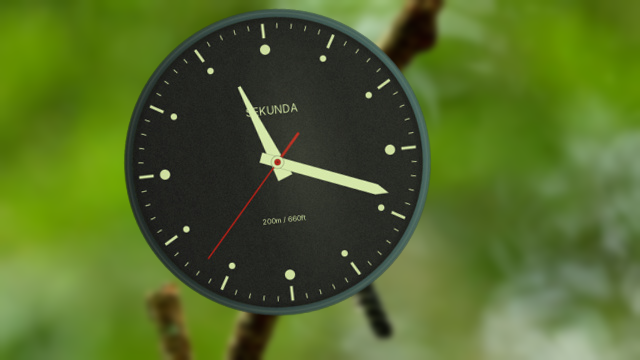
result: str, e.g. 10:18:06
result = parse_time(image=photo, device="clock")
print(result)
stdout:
11:18:37
